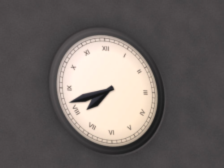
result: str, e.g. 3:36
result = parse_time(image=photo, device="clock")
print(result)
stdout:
7:42
